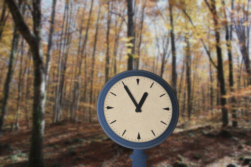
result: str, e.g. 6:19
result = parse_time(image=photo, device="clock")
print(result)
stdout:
12:55
